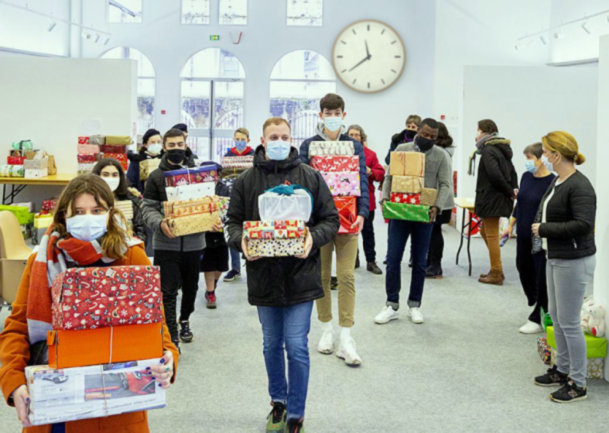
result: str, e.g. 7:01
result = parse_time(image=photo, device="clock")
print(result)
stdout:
11:39
